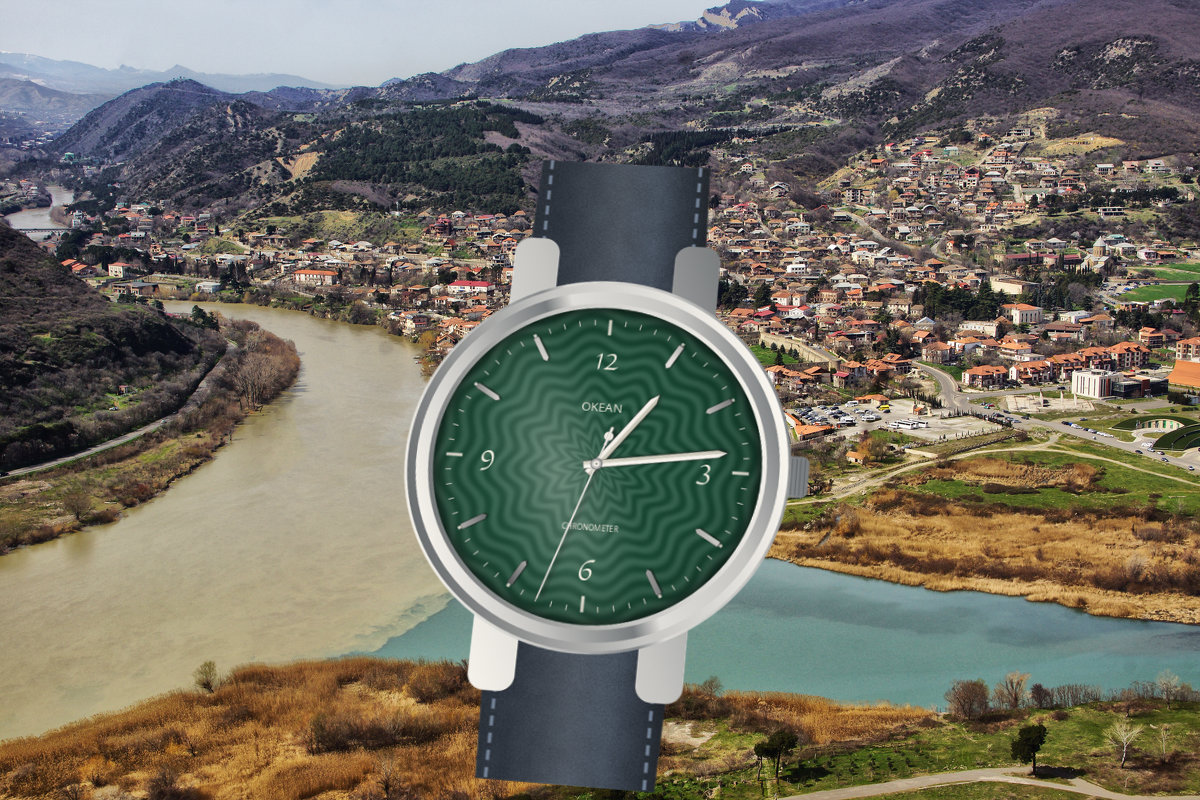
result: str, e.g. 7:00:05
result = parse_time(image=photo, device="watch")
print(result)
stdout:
1:13:33
